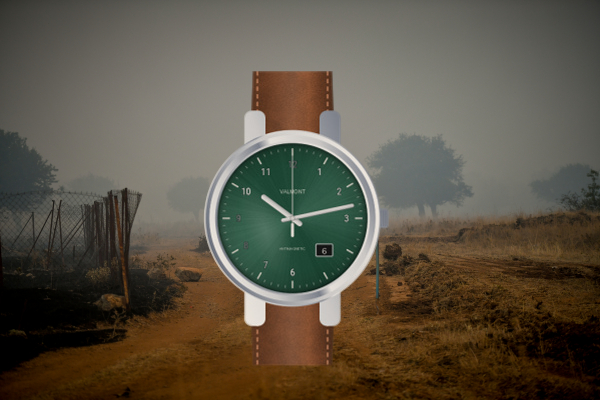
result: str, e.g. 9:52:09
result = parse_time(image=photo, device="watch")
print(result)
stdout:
10:13:00
